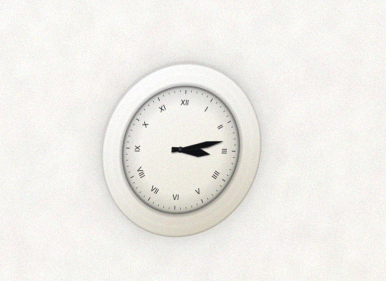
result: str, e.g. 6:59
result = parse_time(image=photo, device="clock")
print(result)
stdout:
3:13
